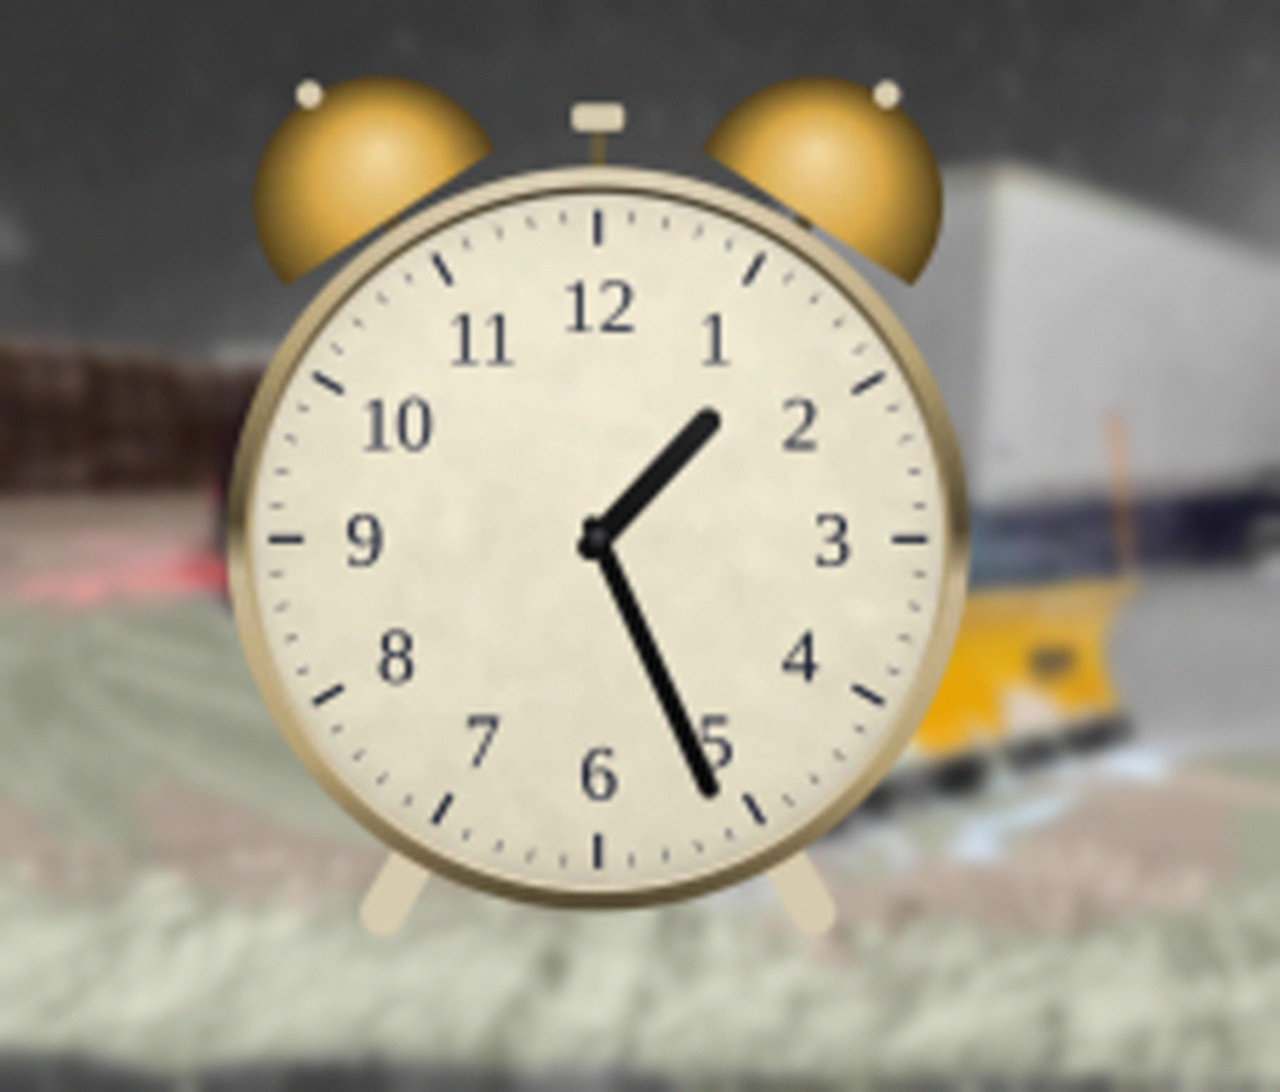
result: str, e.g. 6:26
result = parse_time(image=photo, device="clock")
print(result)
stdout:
1:26
